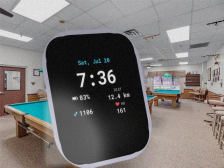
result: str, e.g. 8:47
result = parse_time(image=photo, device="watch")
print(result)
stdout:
7:36
